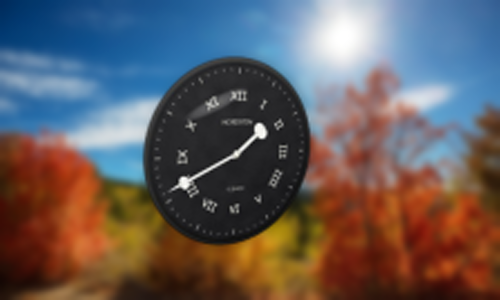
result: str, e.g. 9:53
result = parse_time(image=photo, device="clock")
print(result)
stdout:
1:41
